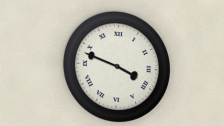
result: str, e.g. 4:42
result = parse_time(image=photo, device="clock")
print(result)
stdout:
3:48
